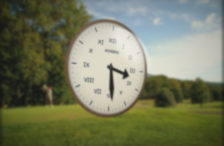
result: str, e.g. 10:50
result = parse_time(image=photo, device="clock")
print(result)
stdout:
3:29
